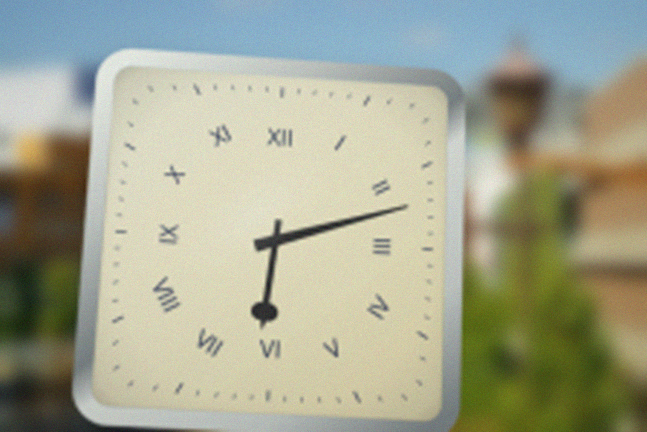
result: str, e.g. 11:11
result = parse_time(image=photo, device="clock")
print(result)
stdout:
6:12
